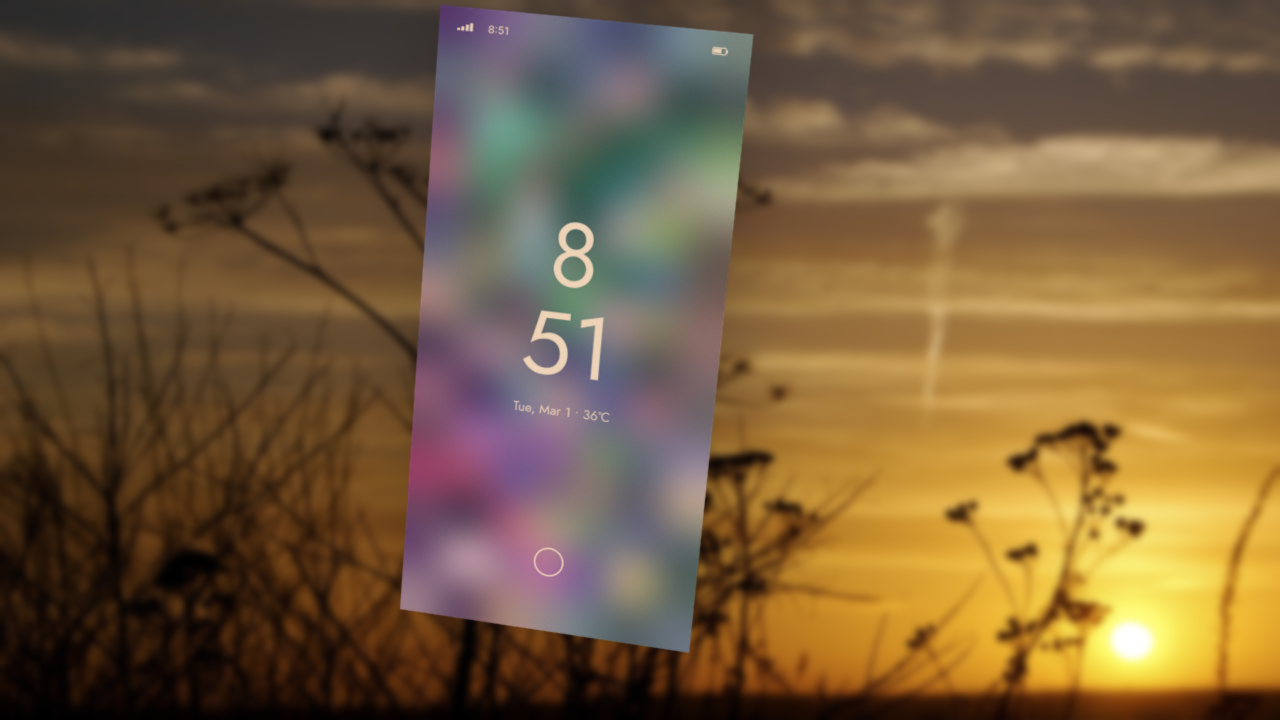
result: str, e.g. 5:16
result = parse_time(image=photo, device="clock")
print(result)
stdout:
8:51
